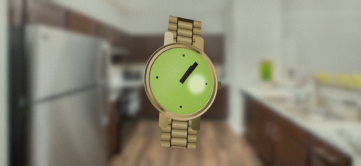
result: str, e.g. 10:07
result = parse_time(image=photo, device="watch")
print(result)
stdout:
1:06
